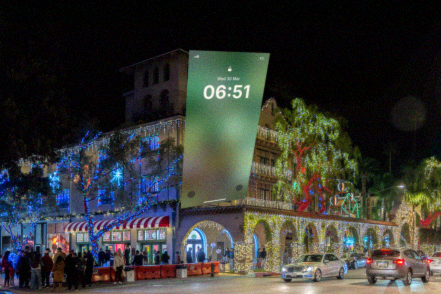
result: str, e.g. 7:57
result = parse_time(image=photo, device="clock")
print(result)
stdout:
6:51
